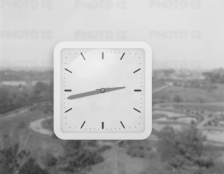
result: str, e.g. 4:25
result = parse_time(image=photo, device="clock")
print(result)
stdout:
2:43
